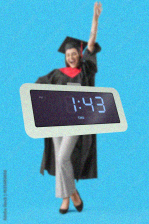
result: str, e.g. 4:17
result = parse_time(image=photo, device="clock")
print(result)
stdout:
1:43
